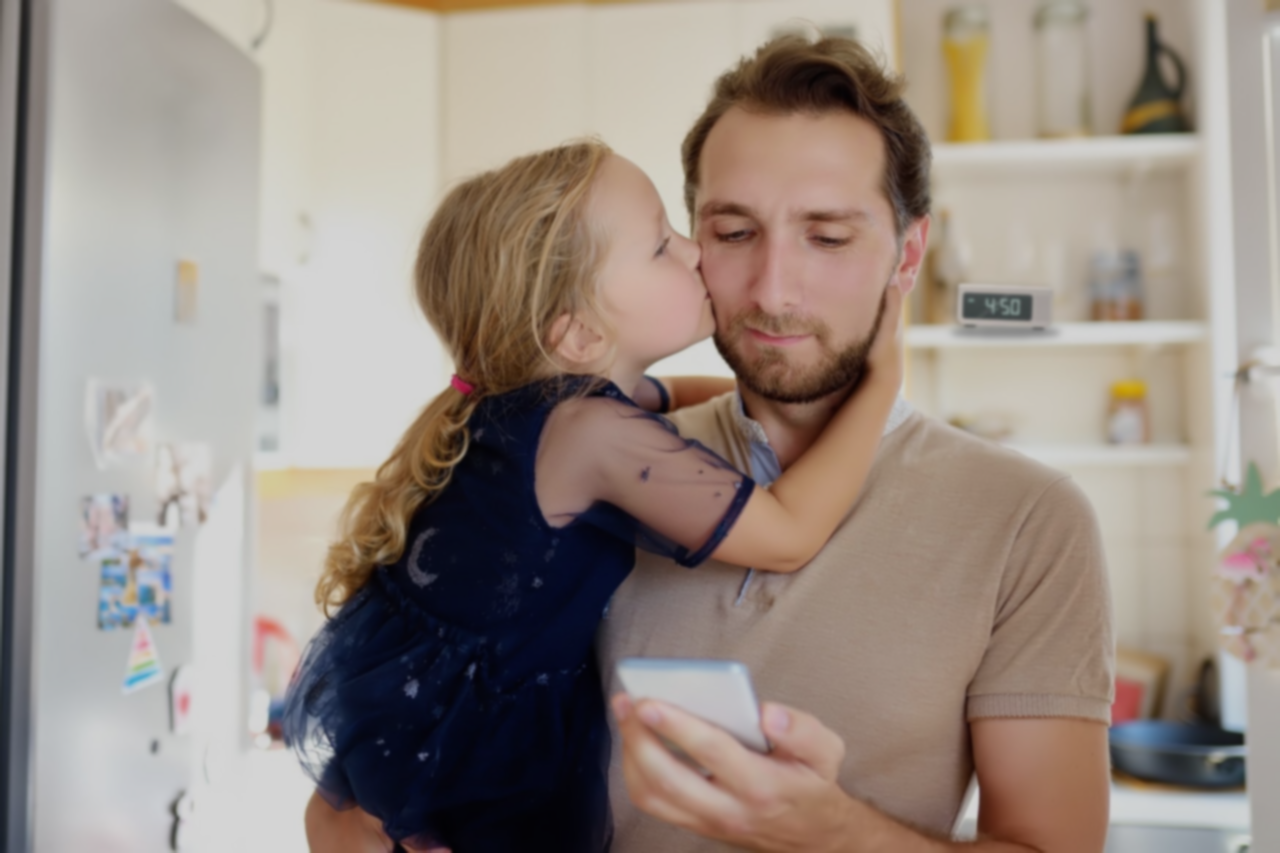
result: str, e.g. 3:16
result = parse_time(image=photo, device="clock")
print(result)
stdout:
4:50
